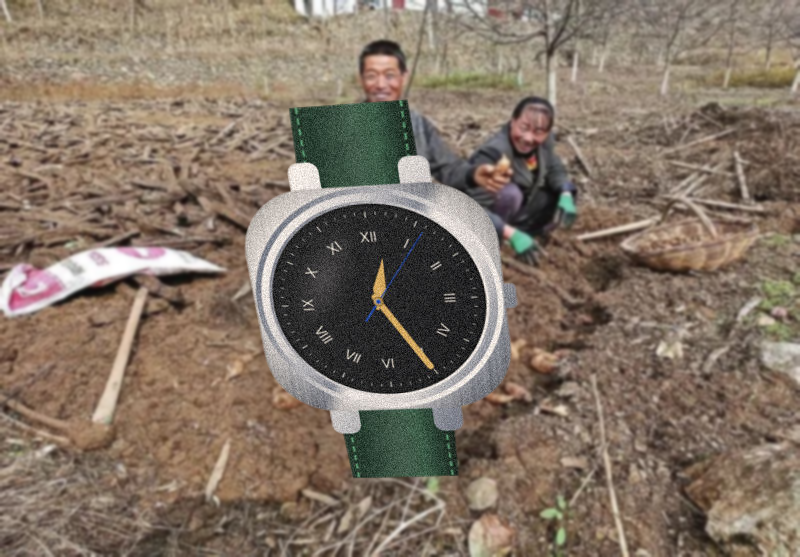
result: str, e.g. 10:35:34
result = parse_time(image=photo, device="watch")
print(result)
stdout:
12:25:06
